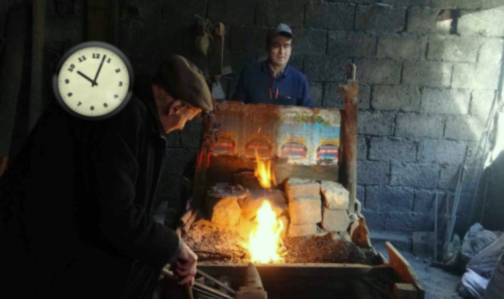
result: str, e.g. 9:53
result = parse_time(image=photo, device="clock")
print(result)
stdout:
10:03
